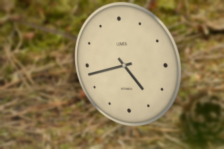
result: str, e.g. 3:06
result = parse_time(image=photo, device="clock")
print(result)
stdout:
4:43
